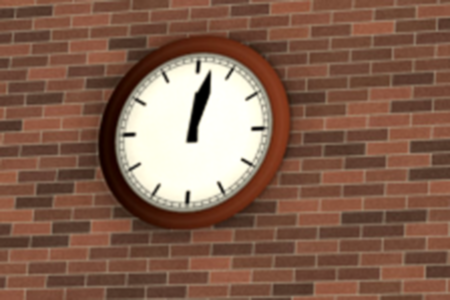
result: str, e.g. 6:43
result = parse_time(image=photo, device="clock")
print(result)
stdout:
12:02
